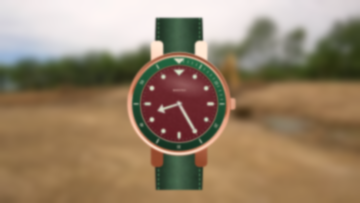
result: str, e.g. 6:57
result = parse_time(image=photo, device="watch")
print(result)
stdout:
8:25
